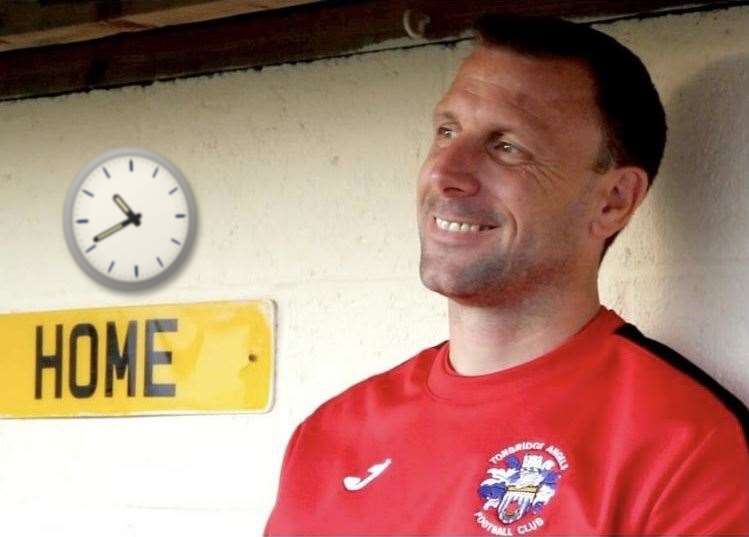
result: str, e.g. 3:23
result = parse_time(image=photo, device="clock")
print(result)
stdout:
10:41
